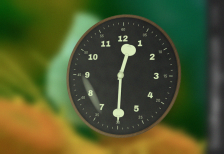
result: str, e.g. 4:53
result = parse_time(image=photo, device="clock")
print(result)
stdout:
12:30
